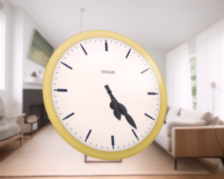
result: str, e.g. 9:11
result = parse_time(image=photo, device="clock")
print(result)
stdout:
5:24
